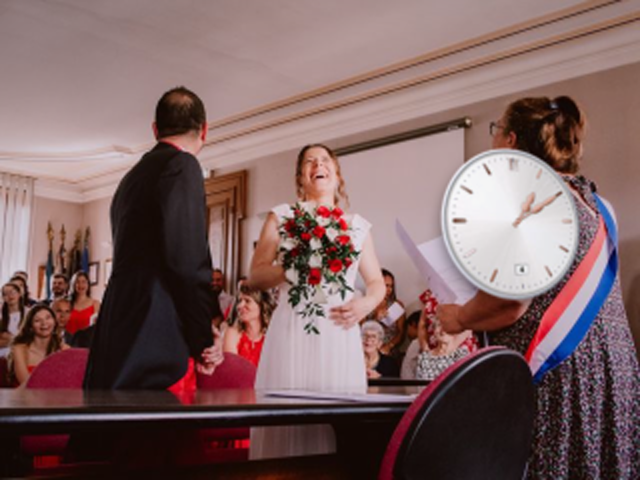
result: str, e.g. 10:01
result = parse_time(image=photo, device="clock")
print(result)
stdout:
1:10
